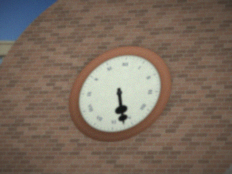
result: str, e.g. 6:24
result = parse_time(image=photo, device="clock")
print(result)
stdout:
5:27
